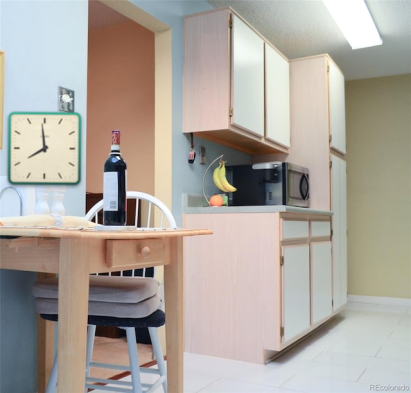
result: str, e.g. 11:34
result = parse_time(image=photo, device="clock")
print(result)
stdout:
7:59
